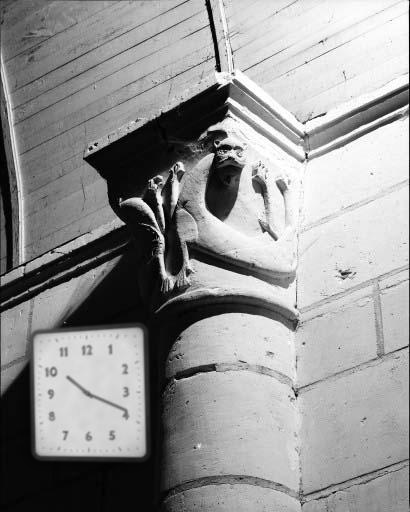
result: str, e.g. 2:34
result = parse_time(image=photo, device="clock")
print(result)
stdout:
10:19
